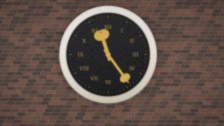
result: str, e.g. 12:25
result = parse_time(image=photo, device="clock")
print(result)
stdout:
11:24
